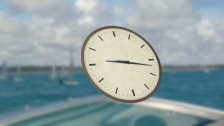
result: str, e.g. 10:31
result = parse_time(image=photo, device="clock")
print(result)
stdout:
9:17
